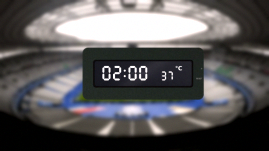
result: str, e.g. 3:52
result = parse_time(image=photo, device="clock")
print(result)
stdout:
2:00
